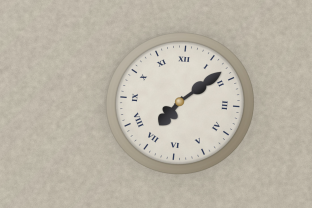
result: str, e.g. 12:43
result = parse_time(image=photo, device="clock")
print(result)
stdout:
7:08
